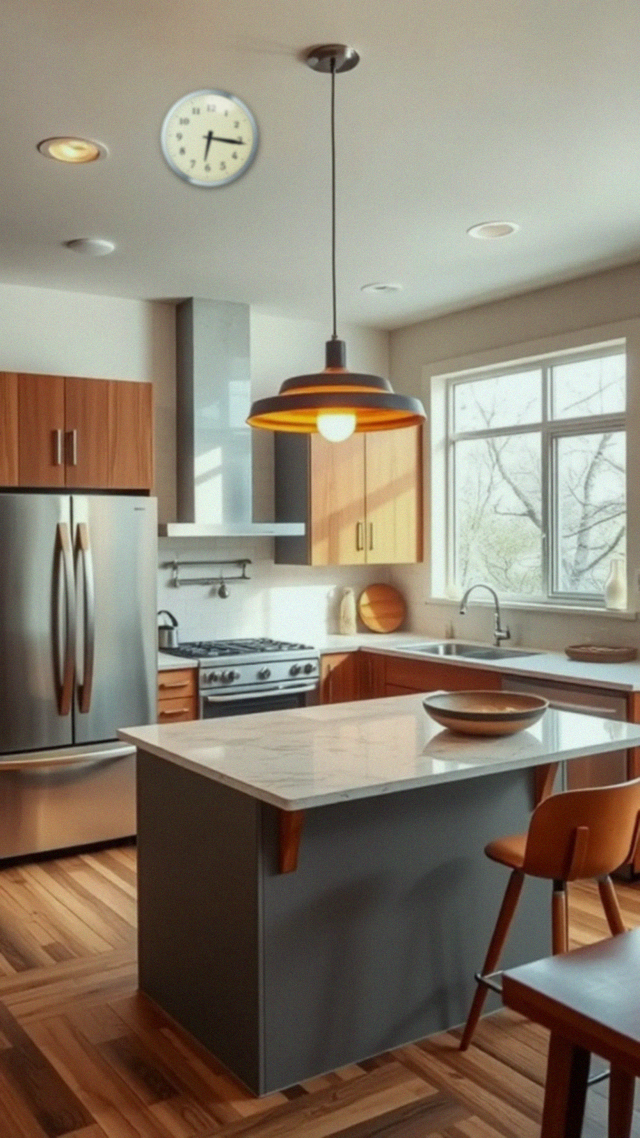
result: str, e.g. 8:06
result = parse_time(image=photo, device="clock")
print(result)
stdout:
6:16
